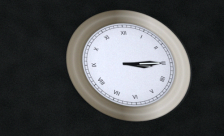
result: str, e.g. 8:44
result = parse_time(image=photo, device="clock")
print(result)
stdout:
3:15
